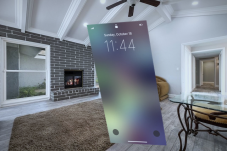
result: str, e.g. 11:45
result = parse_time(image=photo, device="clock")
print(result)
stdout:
11:44
